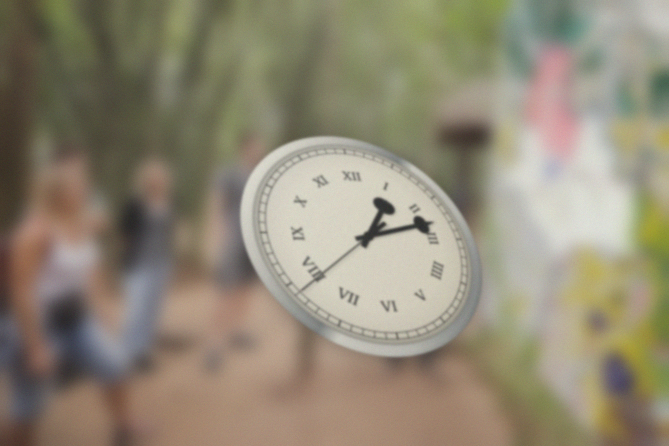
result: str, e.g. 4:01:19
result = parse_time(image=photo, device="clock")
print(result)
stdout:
1:12:39
